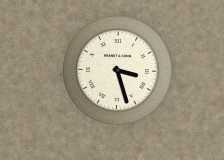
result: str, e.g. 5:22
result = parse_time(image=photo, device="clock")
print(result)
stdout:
3:27
